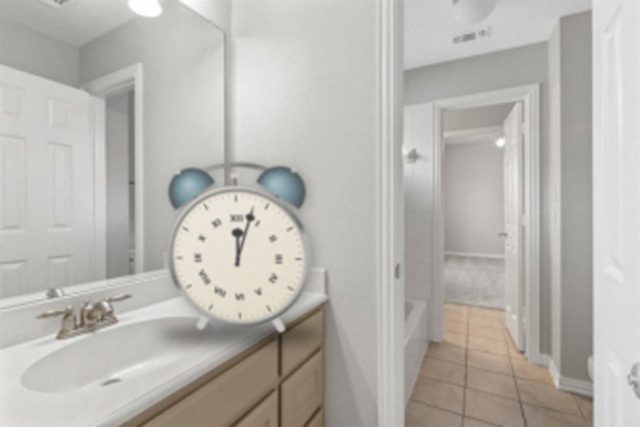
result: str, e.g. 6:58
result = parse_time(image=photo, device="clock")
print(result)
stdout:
12:03
